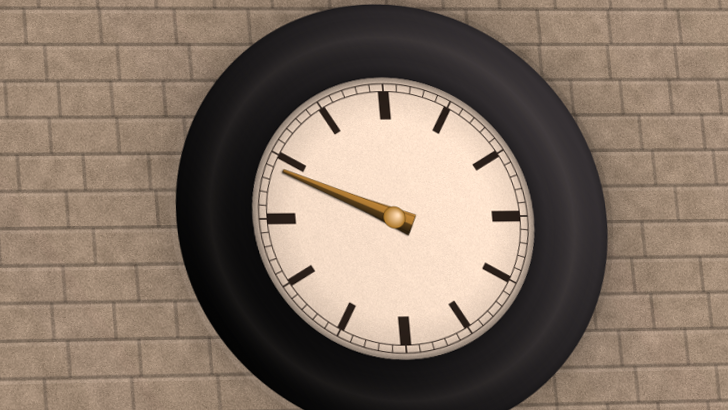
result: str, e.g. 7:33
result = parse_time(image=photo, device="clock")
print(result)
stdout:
9:49
